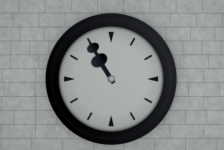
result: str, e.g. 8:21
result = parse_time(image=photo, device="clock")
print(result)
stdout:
10:55
